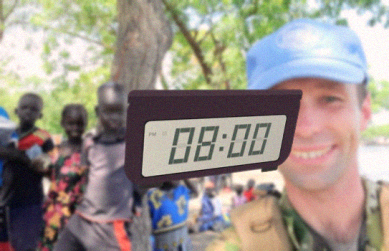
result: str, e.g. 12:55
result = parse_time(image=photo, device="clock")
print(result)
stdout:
8:00
